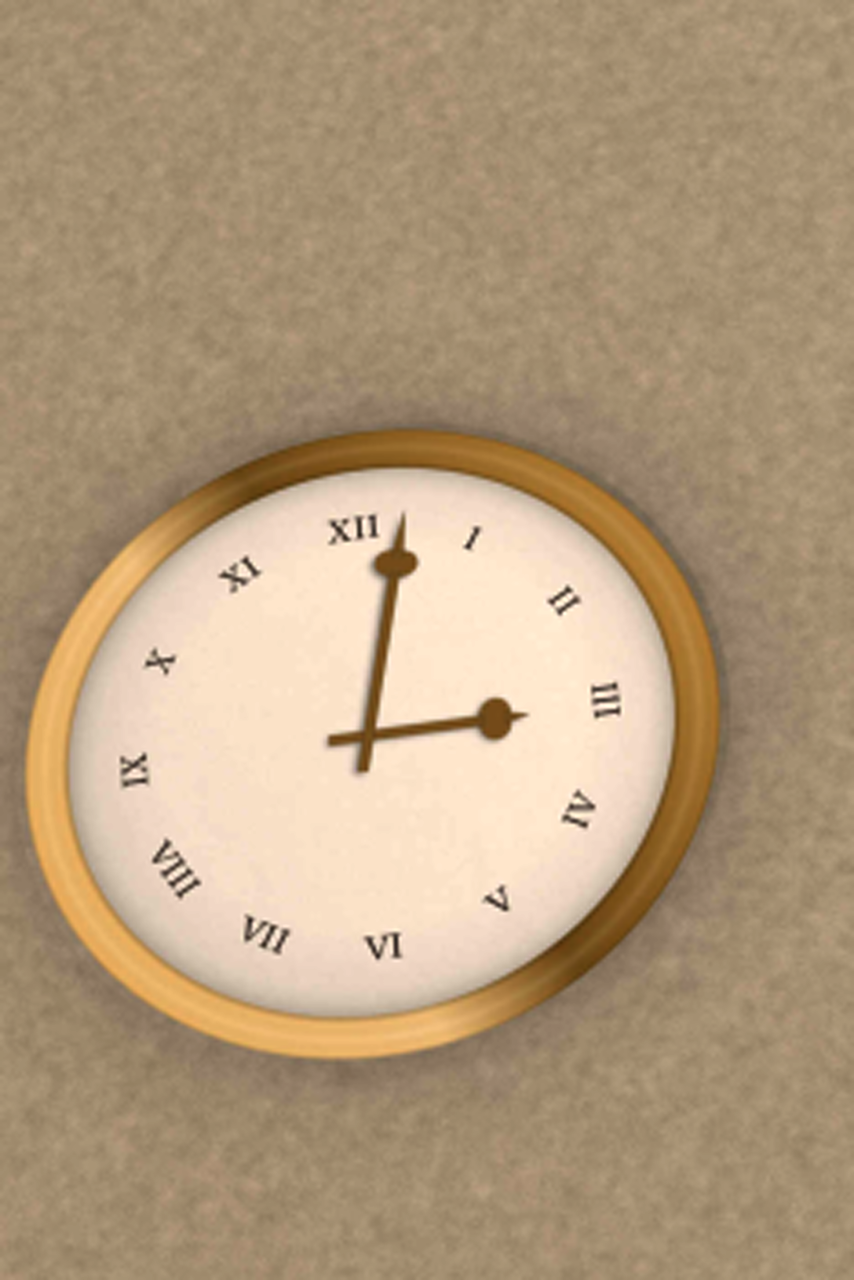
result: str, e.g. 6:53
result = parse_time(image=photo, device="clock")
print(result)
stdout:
3:02
